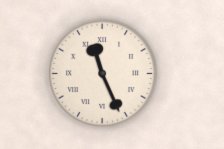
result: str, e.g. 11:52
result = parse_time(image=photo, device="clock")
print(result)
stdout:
11:26
